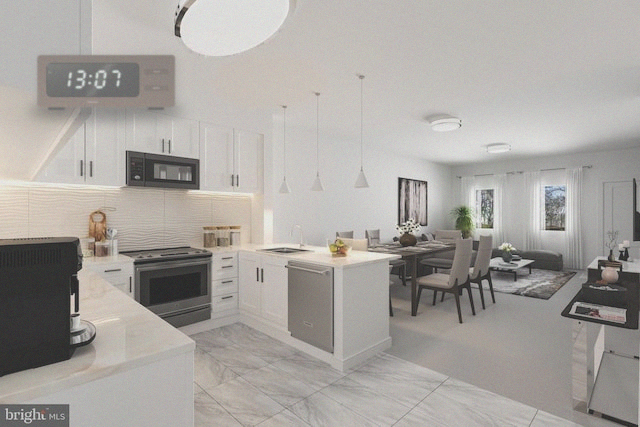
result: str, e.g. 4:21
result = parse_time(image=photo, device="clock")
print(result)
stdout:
13:07
